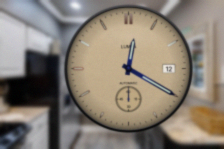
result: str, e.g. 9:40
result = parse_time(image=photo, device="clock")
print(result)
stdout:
12:20
